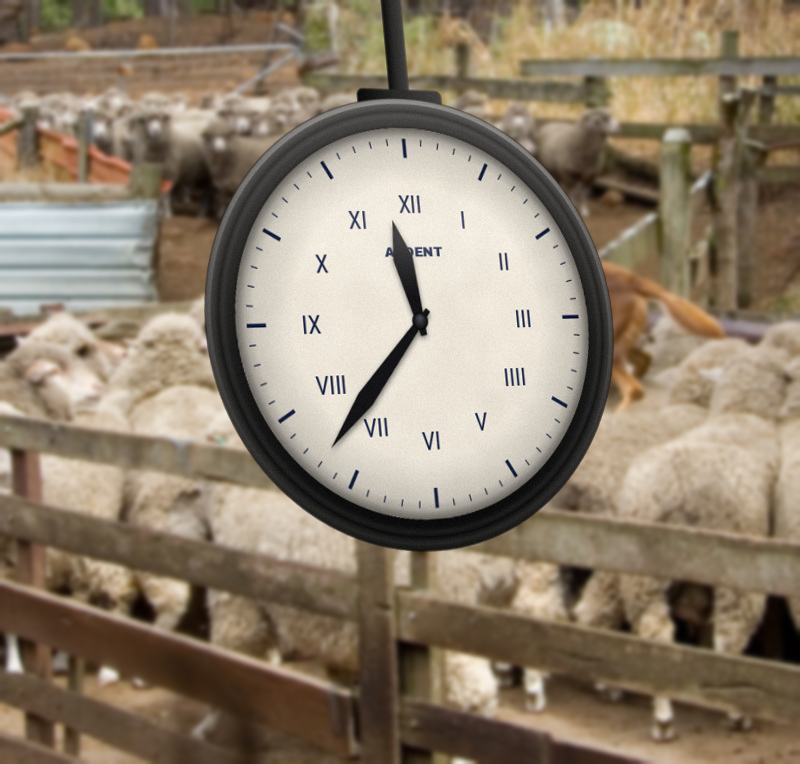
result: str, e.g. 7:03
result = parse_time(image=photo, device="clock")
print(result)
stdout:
11:37
